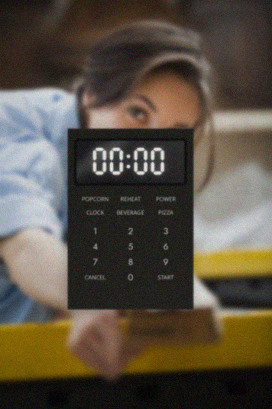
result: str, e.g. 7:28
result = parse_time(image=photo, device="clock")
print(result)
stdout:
0:00
